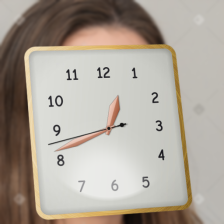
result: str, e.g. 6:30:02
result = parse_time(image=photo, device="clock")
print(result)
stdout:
12:41:43
